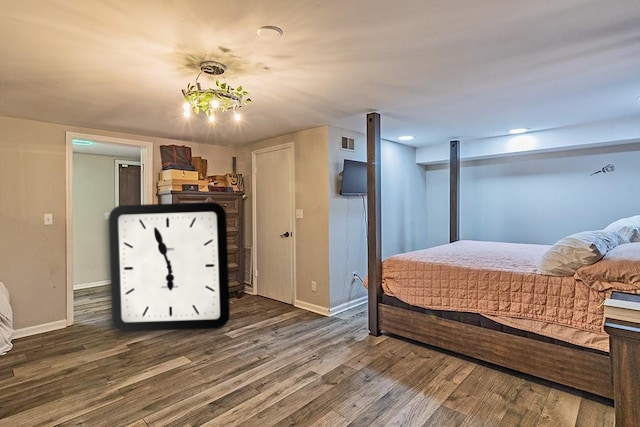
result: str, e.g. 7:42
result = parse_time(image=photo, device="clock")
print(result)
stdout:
5:57
